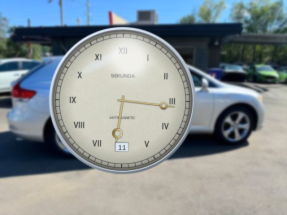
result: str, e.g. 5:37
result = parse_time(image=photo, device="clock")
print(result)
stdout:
6:16
